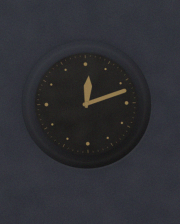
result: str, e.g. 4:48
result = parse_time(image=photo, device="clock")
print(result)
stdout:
12:12
